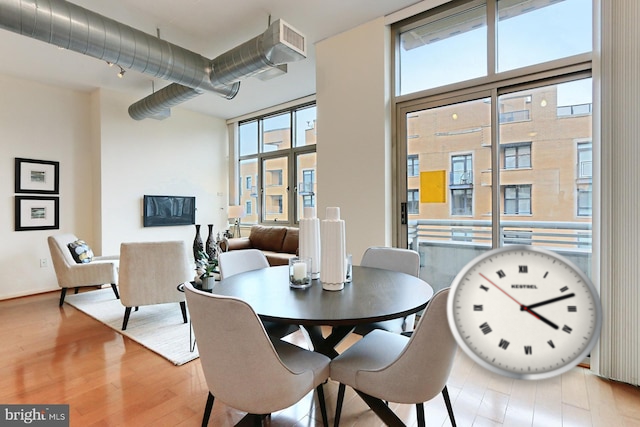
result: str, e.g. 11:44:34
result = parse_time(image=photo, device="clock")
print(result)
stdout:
4:11:52
